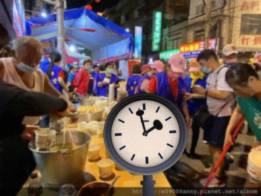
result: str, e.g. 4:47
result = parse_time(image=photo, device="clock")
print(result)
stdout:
1:58
